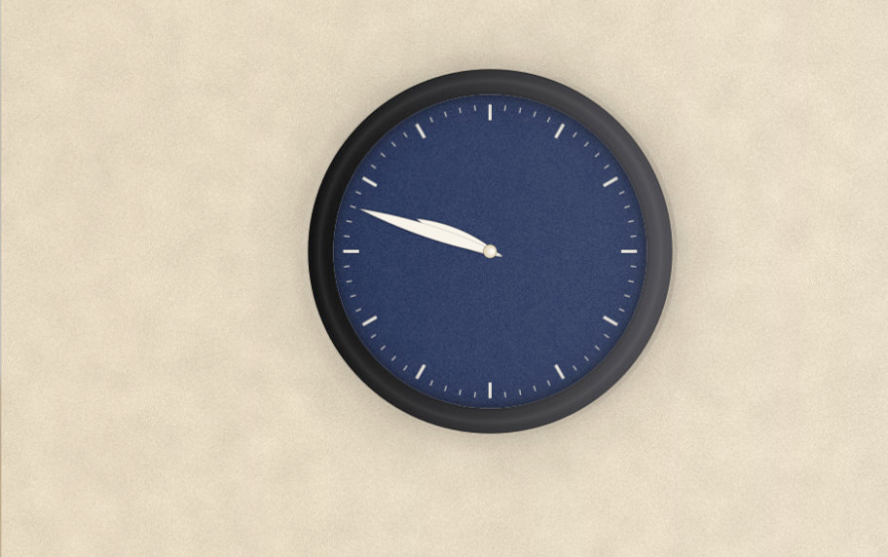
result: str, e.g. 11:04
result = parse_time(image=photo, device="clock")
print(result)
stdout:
9:48
